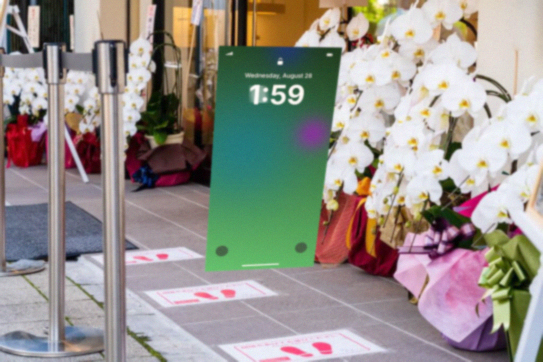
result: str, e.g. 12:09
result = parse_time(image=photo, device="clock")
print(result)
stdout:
1:59
